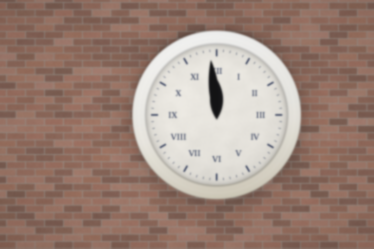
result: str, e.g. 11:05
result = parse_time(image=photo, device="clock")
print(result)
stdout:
11:59
